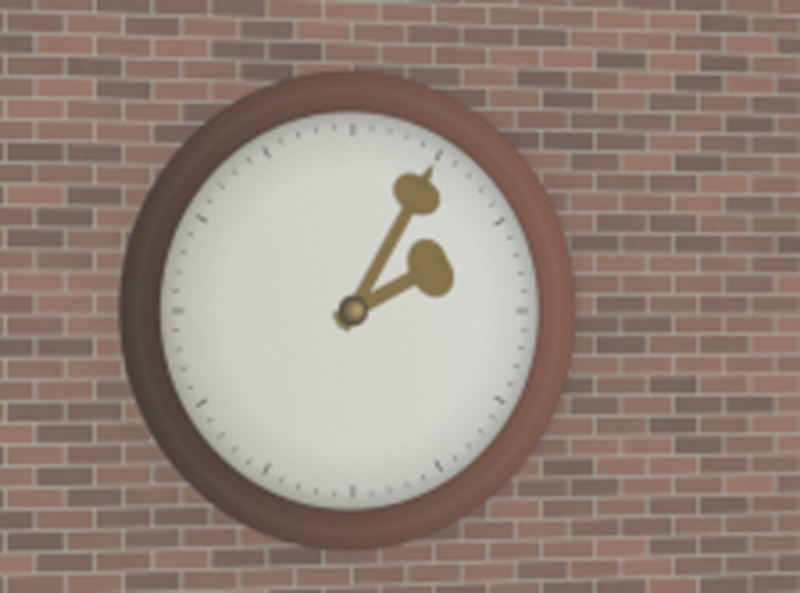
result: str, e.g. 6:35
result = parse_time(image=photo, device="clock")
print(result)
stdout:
2:05
